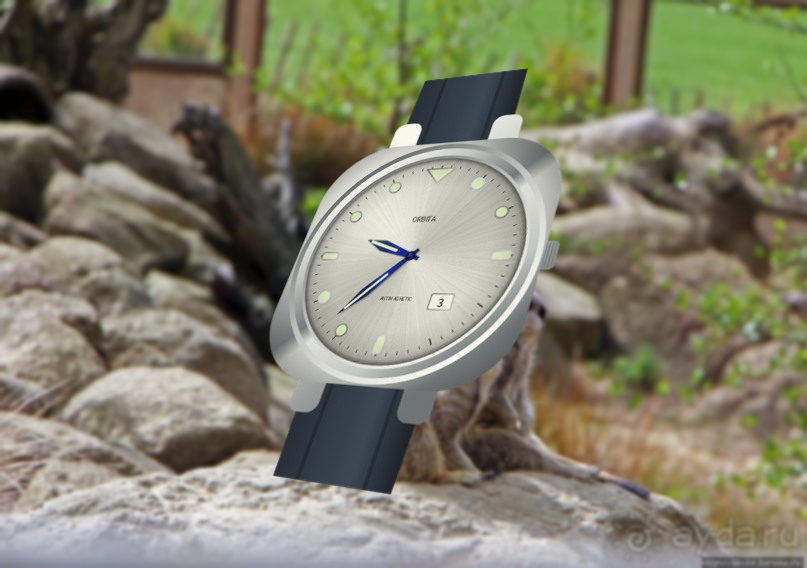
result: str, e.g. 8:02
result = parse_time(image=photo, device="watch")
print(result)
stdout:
9:37
